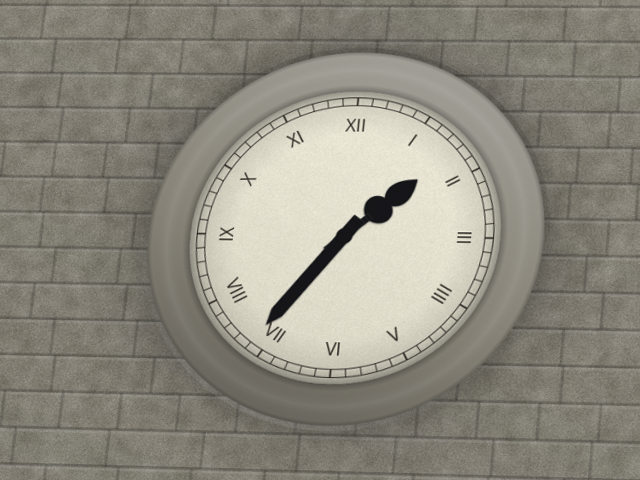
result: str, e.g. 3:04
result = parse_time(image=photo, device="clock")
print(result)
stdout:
1:36
